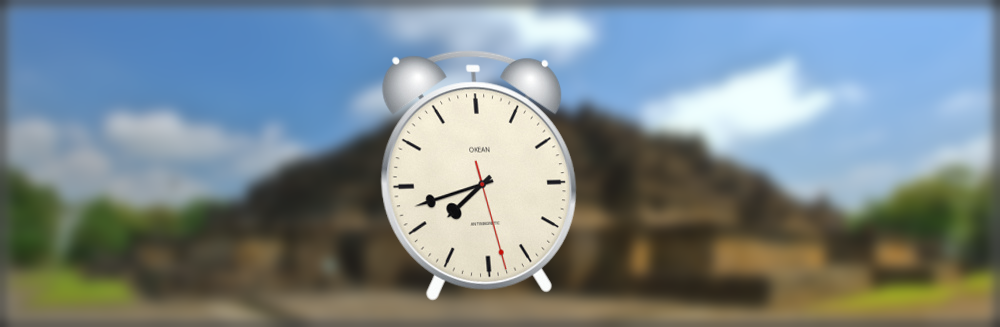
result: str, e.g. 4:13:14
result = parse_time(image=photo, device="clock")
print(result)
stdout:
7:42:28
